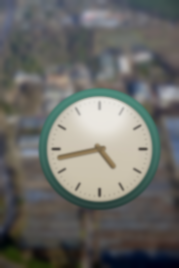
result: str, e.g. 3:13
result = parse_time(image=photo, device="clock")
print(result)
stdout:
4:43
